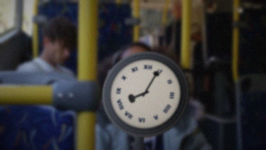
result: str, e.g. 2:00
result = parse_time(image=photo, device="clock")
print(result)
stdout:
8:04
